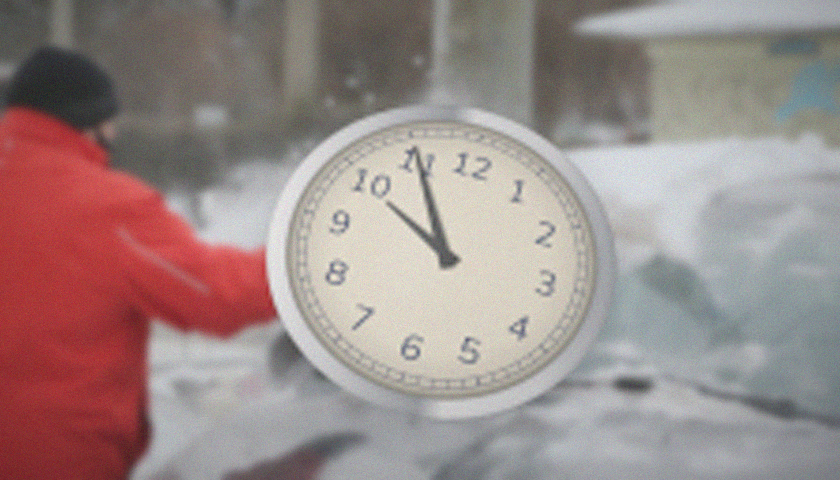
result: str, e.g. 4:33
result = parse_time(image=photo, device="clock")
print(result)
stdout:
9:55
